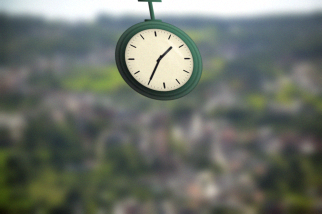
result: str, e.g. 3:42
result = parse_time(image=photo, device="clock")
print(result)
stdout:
1:35
